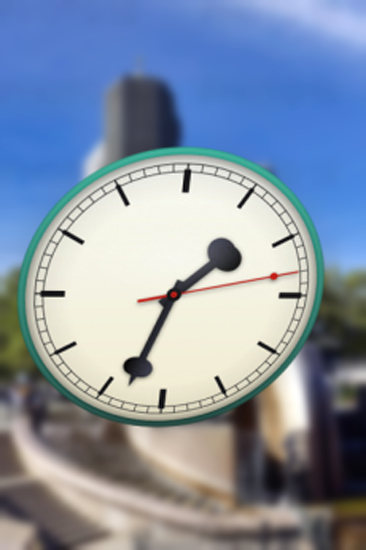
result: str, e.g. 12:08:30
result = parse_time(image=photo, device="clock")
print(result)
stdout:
1:33:13
